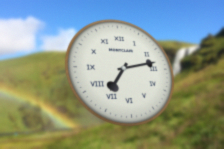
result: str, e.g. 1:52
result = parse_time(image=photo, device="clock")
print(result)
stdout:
7:13
